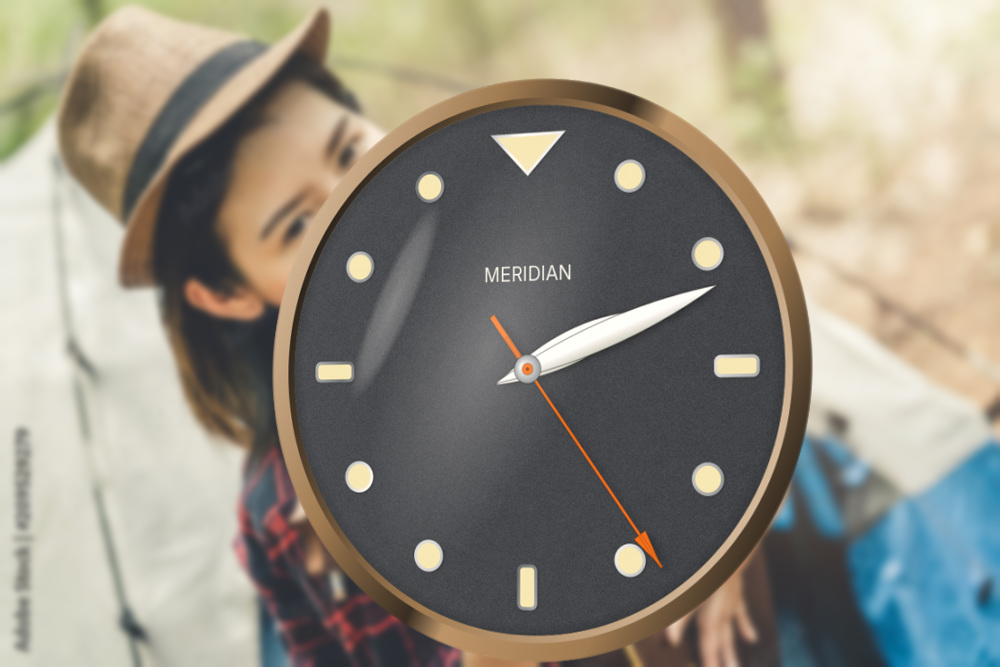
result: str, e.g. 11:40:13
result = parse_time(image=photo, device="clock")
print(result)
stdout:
2:11:24
